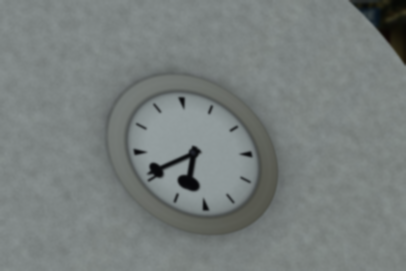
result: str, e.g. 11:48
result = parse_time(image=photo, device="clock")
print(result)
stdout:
6:41
